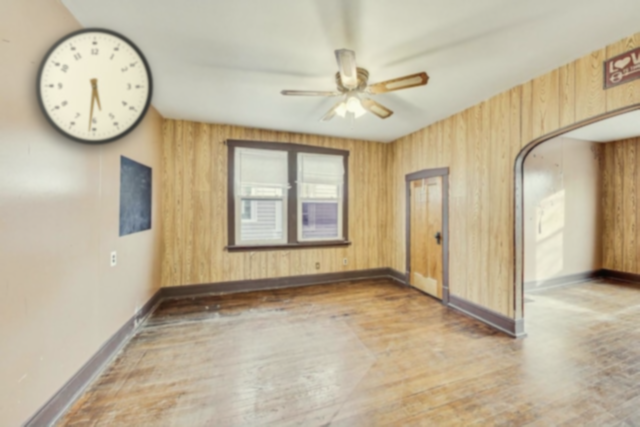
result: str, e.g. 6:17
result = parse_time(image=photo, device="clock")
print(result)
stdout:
5:31
